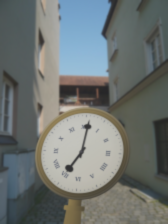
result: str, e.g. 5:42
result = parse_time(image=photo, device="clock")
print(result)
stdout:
7:01
